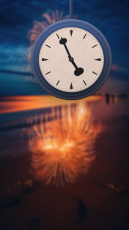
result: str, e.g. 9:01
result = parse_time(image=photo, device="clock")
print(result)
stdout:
4:56
